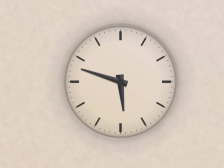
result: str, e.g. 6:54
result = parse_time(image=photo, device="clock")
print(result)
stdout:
5:48
